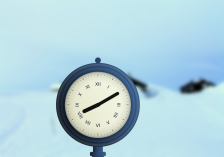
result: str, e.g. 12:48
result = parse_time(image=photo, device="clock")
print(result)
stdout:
8:10
